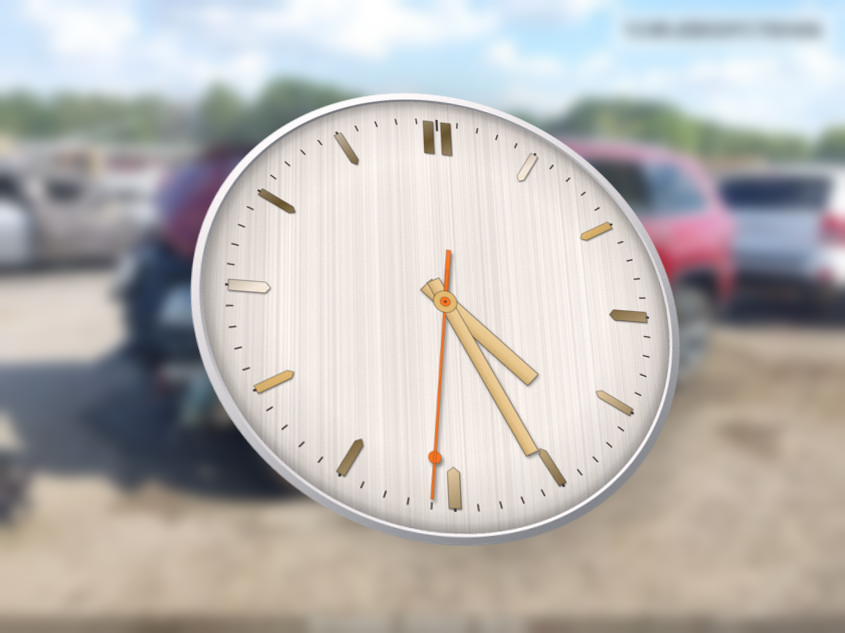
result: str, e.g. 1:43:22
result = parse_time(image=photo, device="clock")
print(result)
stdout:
4:25:31
